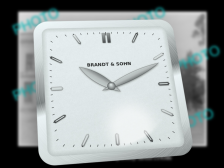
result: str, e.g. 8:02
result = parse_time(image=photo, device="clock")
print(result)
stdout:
10:11
